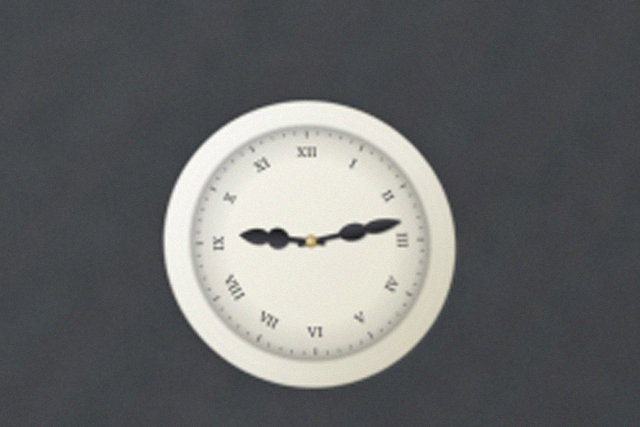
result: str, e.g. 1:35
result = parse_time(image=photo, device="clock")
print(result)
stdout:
9:13
